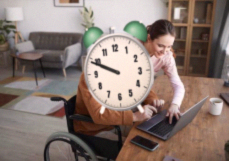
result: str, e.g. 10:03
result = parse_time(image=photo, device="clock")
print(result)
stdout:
9:49
